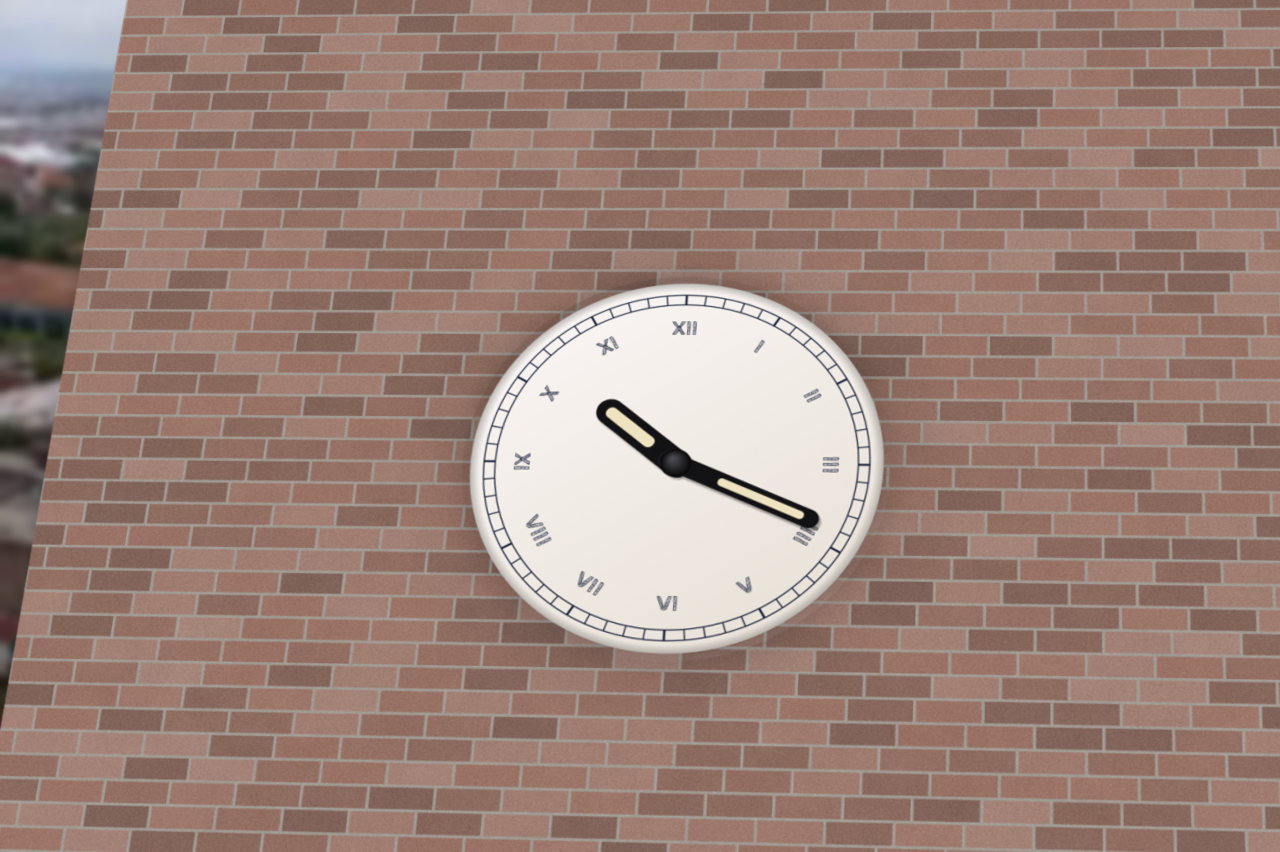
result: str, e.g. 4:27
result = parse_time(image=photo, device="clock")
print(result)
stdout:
10:19
